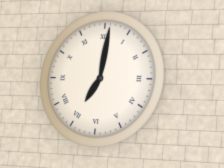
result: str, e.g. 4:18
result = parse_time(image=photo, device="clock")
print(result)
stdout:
7:01
